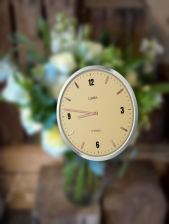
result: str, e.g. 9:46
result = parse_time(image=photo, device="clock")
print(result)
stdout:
8:47
